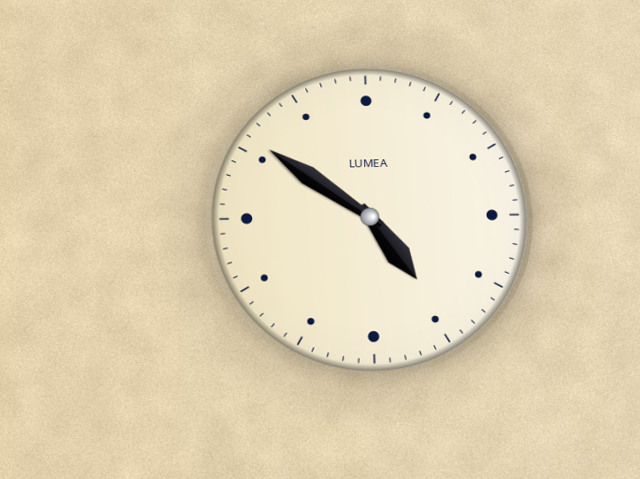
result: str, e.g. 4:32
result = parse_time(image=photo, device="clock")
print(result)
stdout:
4:51
